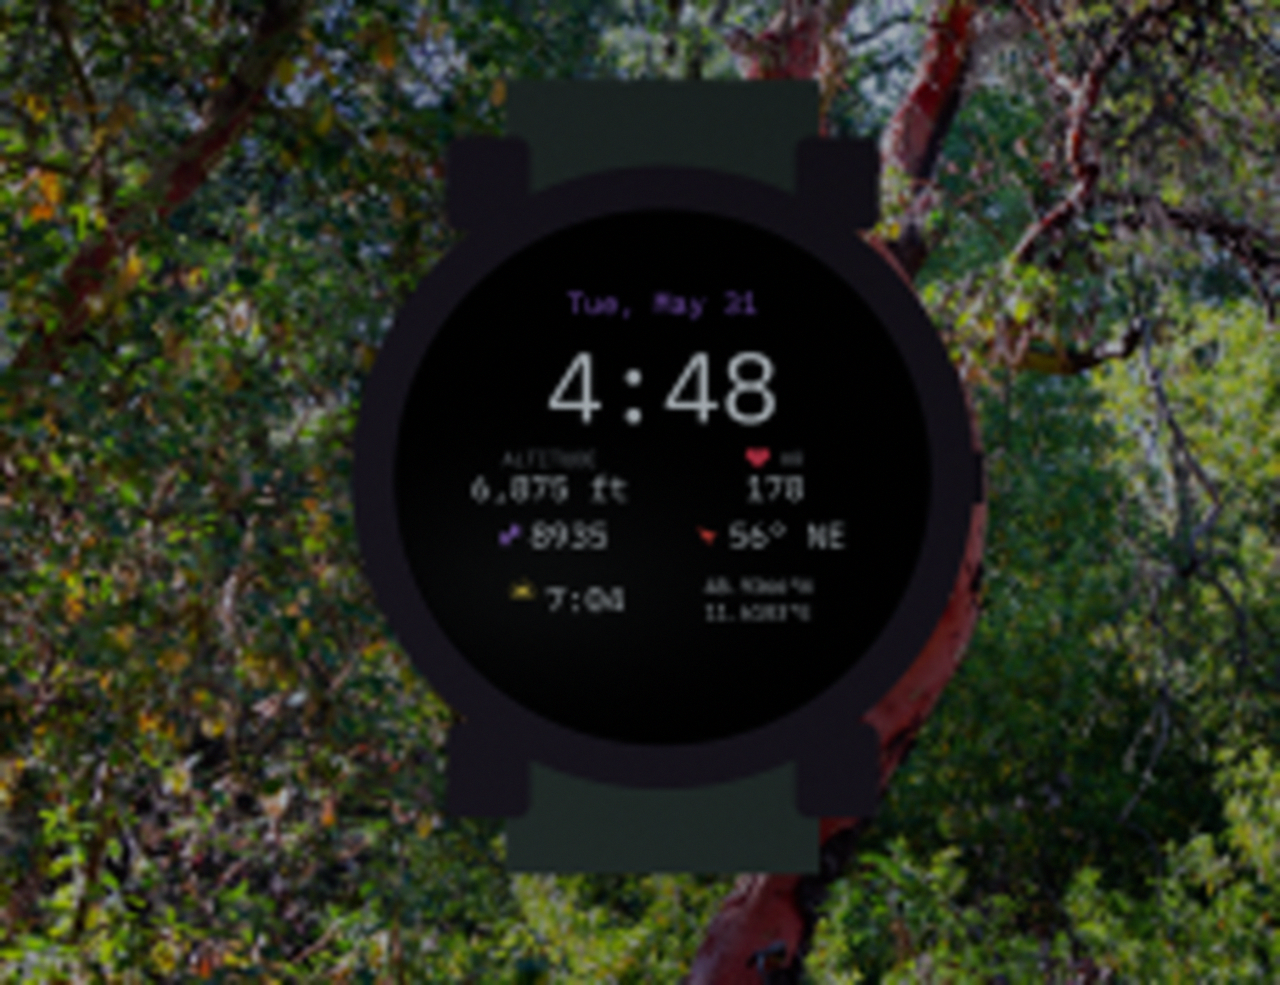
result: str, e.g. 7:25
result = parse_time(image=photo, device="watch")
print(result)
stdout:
4:48
